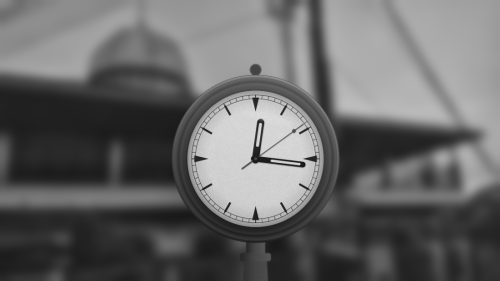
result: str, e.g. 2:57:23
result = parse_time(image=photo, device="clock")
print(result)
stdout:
12:16:09
